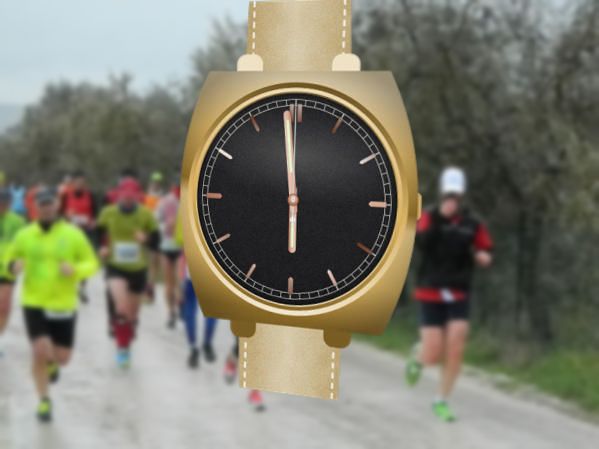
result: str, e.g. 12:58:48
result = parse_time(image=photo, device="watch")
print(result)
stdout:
5:59:00
